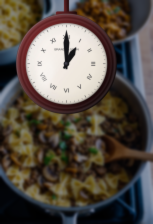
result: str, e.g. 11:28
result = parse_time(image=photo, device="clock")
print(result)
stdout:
1:00
